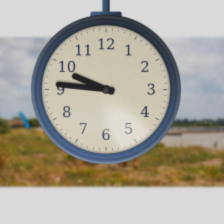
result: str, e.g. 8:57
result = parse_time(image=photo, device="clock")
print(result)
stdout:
9:46
